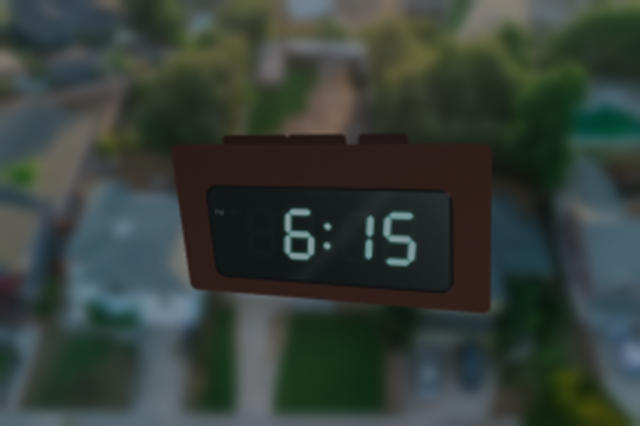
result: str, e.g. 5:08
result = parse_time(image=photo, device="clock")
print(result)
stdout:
6:15
